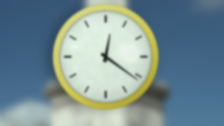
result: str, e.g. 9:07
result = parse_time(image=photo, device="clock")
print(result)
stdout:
12:21
